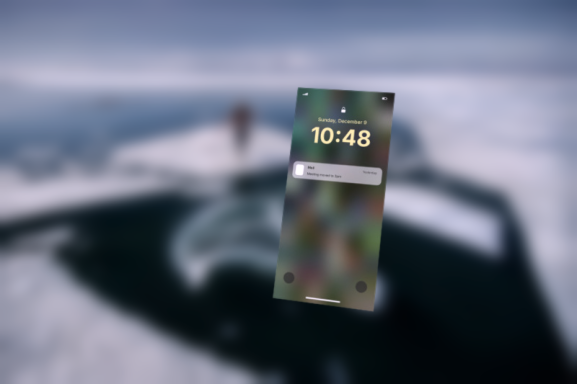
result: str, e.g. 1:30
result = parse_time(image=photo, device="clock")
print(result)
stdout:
10:48
